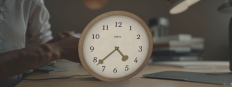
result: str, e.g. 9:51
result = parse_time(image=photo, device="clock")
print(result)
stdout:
4:38
